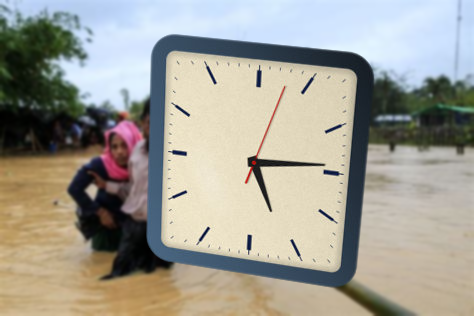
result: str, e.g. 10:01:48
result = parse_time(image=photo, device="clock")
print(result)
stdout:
5:14:03
